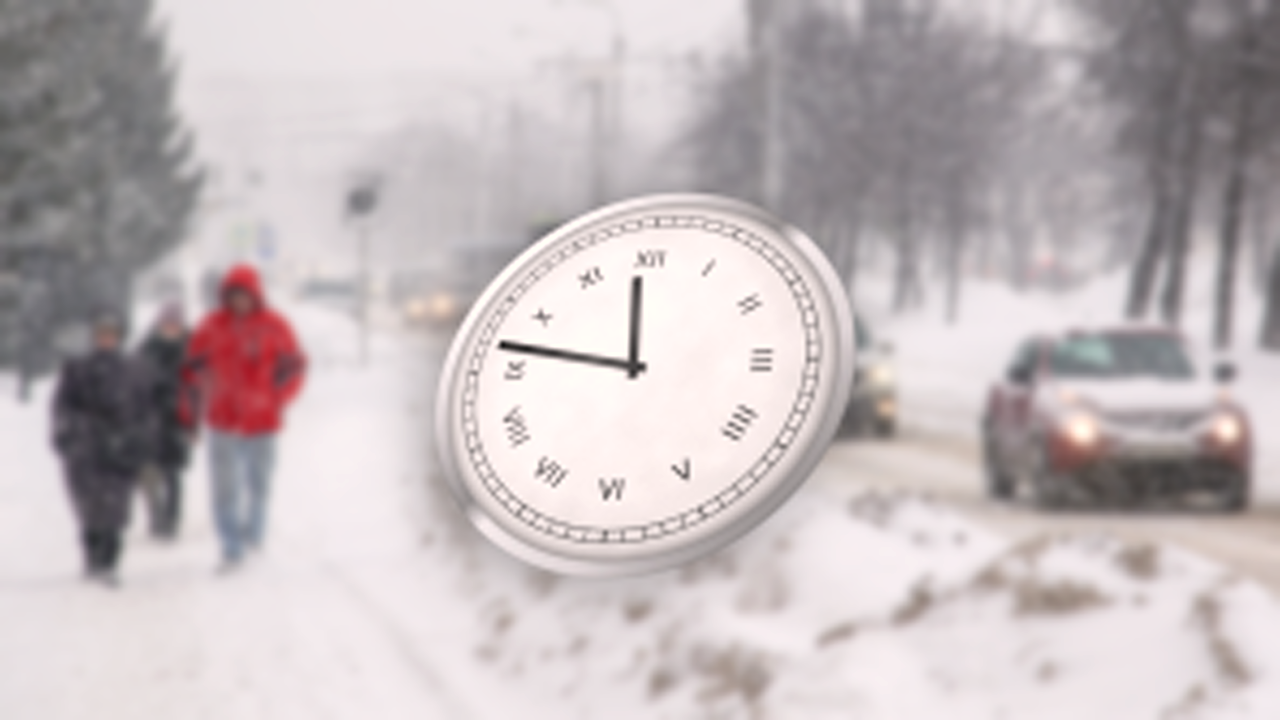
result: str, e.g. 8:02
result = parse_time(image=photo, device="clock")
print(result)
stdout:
11:47
